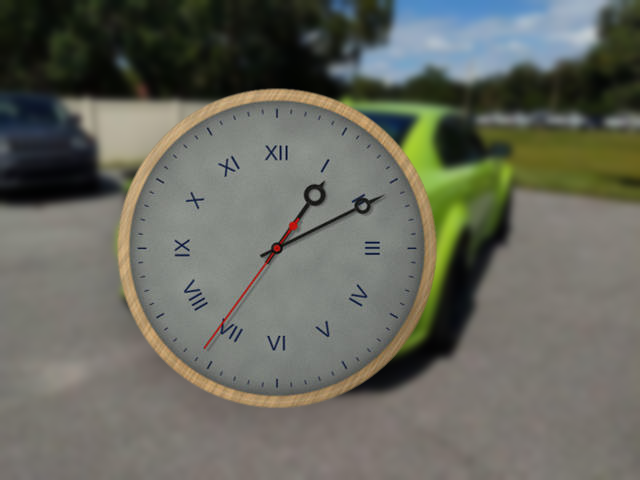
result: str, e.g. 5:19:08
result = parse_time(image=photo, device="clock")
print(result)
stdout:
1:10:36
